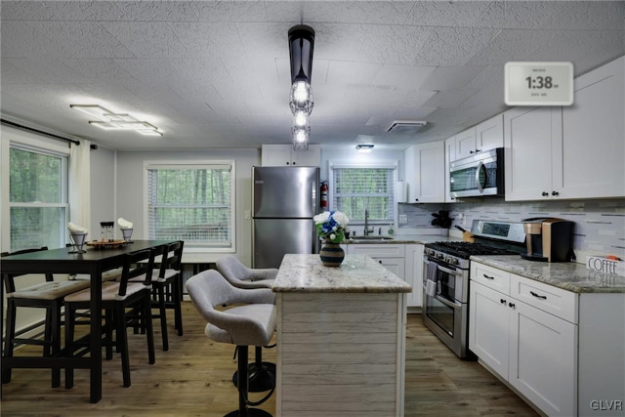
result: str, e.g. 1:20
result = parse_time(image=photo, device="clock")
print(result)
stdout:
1:38
